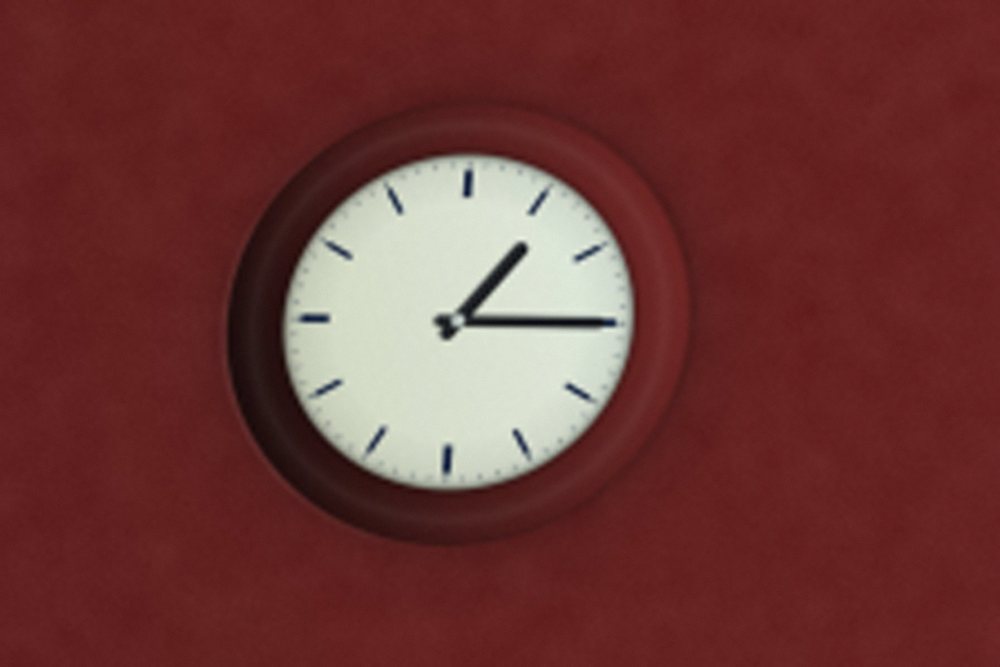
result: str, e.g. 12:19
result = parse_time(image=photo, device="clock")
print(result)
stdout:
1:15
